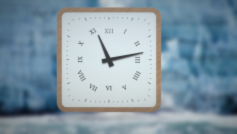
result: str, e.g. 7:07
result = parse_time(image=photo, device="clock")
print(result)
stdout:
11:13
